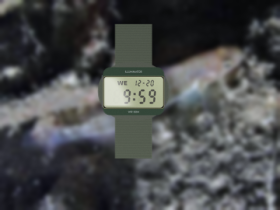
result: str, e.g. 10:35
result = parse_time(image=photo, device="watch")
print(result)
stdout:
9:59
